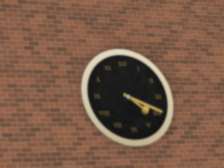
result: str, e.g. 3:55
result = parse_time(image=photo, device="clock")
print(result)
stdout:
4:19
